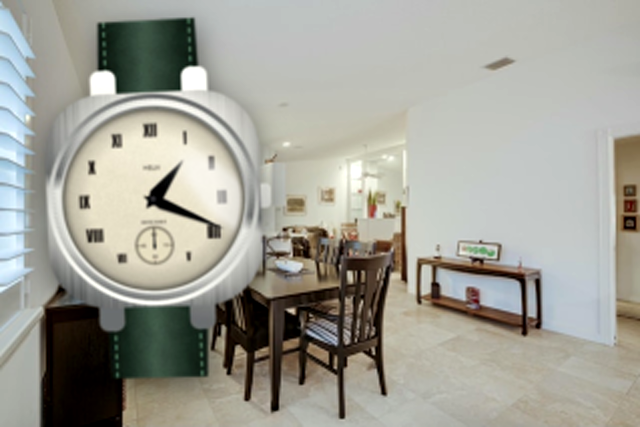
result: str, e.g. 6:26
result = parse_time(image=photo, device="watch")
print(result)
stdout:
1:19
